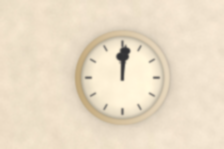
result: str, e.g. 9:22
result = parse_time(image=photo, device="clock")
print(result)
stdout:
12:01
